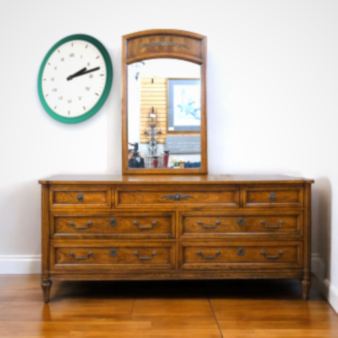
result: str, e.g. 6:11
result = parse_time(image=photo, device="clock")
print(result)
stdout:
2:13
